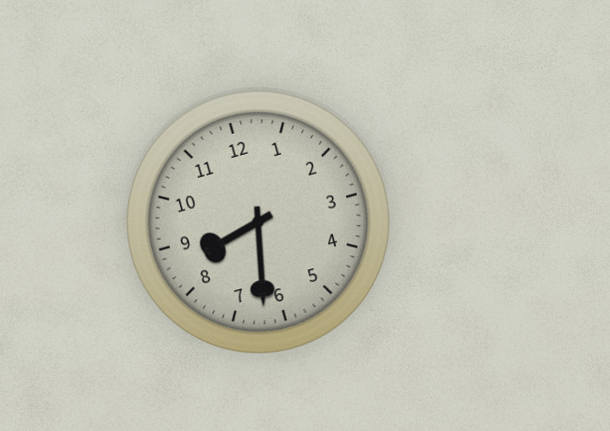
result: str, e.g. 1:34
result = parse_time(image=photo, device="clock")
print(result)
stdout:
8:32
